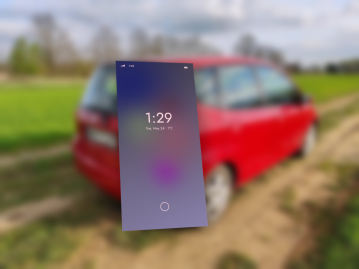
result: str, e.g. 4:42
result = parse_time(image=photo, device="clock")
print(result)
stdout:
1:29
